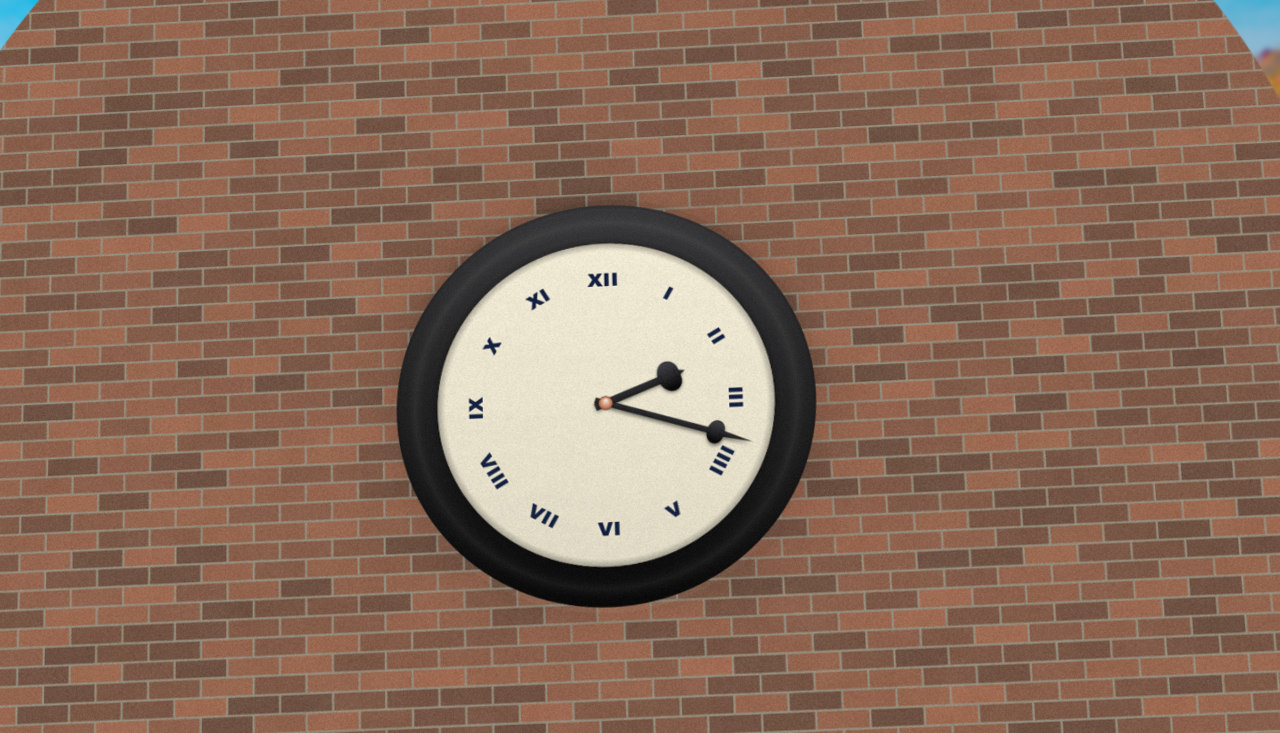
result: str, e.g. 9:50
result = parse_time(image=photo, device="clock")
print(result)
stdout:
2:18
